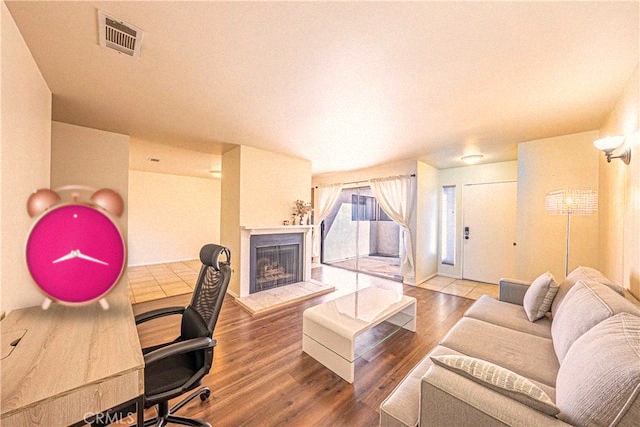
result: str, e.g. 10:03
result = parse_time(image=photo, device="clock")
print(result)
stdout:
8:18
